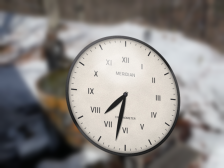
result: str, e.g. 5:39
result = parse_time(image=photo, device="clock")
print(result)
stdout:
7:32
